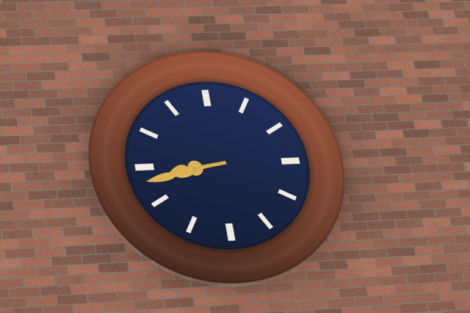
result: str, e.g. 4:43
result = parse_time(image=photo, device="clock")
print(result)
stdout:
8:43
